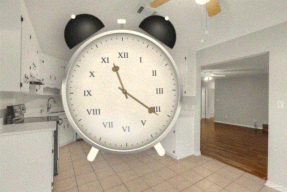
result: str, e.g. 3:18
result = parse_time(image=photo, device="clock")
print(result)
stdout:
11:21
